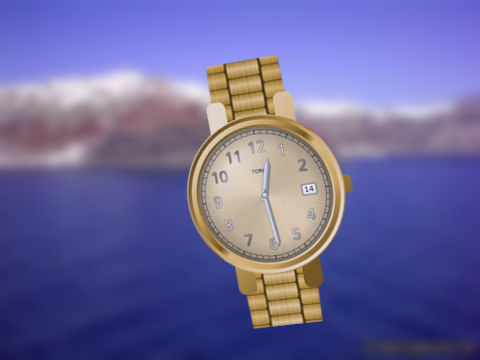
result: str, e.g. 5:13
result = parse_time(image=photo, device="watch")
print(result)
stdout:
12:29
